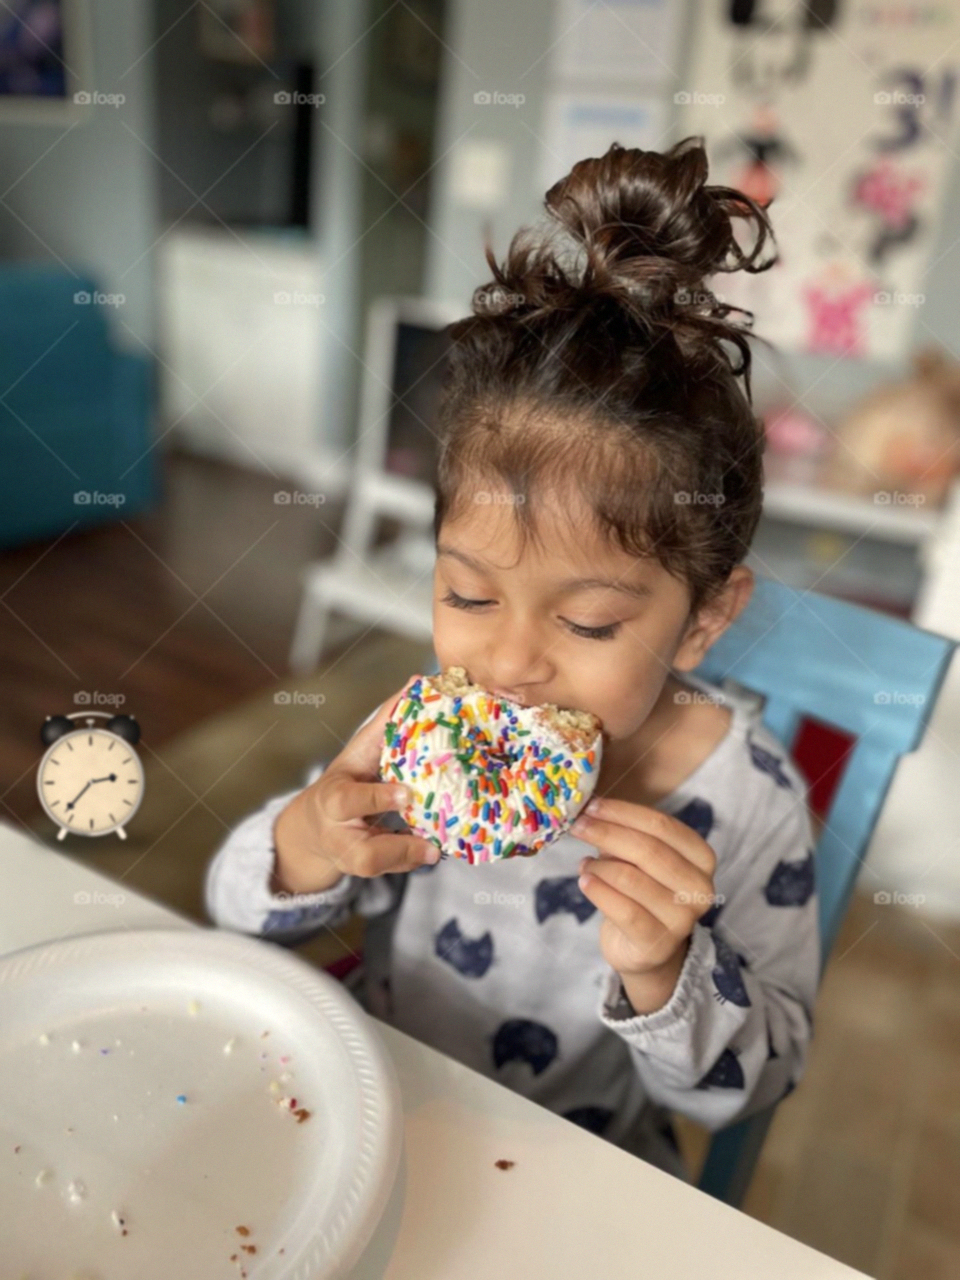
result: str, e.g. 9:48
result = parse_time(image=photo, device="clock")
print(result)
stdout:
2:37
